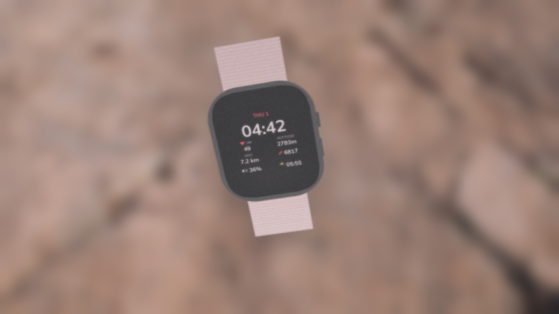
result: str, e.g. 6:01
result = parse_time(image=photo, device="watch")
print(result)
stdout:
4:42
